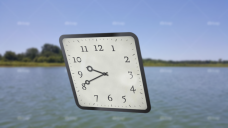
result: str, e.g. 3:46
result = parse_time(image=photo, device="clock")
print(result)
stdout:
9:41
